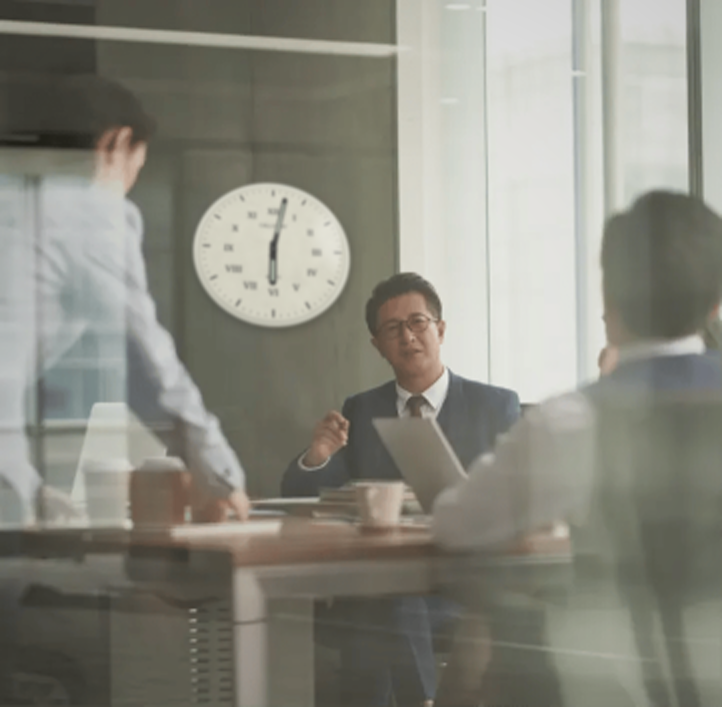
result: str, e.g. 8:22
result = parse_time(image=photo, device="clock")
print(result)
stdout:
6:02
